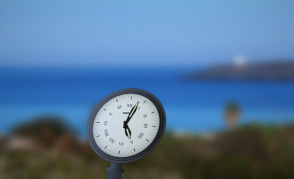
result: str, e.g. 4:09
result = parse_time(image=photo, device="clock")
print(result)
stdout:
5:03
